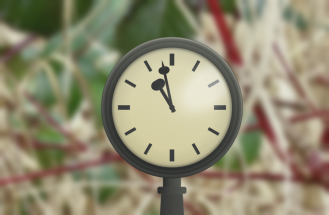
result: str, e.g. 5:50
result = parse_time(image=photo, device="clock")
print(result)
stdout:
10:58
